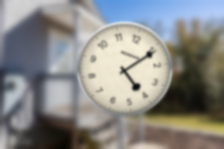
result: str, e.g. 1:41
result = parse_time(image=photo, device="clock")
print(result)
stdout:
4:06
